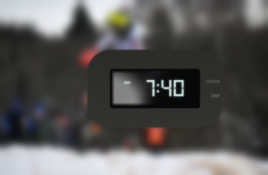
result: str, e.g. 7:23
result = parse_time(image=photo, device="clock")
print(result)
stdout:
7:40
